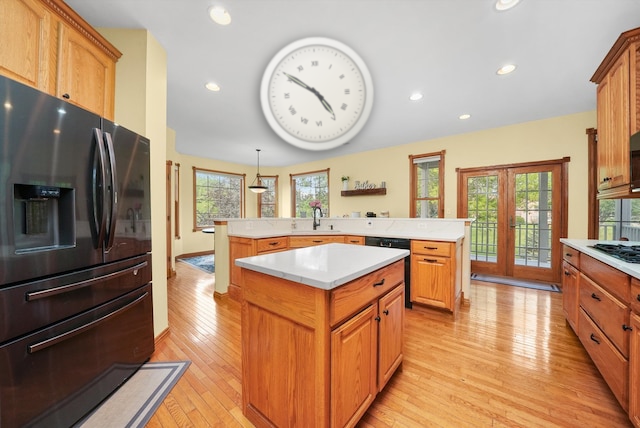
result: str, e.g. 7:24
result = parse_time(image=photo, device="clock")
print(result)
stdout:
4:51
